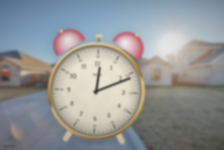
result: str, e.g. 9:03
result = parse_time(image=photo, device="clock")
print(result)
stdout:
12:11
